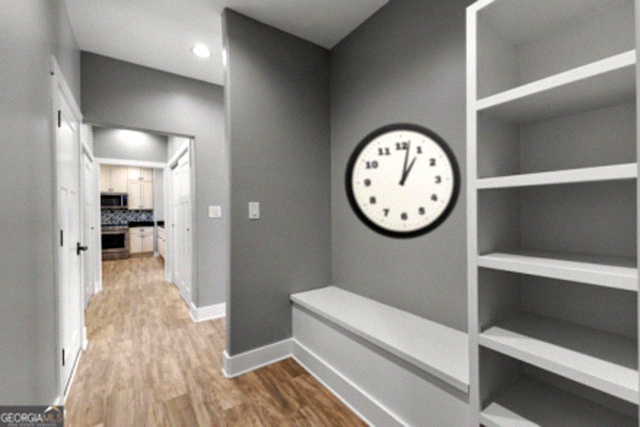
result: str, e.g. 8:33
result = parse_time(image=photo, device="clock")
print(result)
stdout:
1:02
